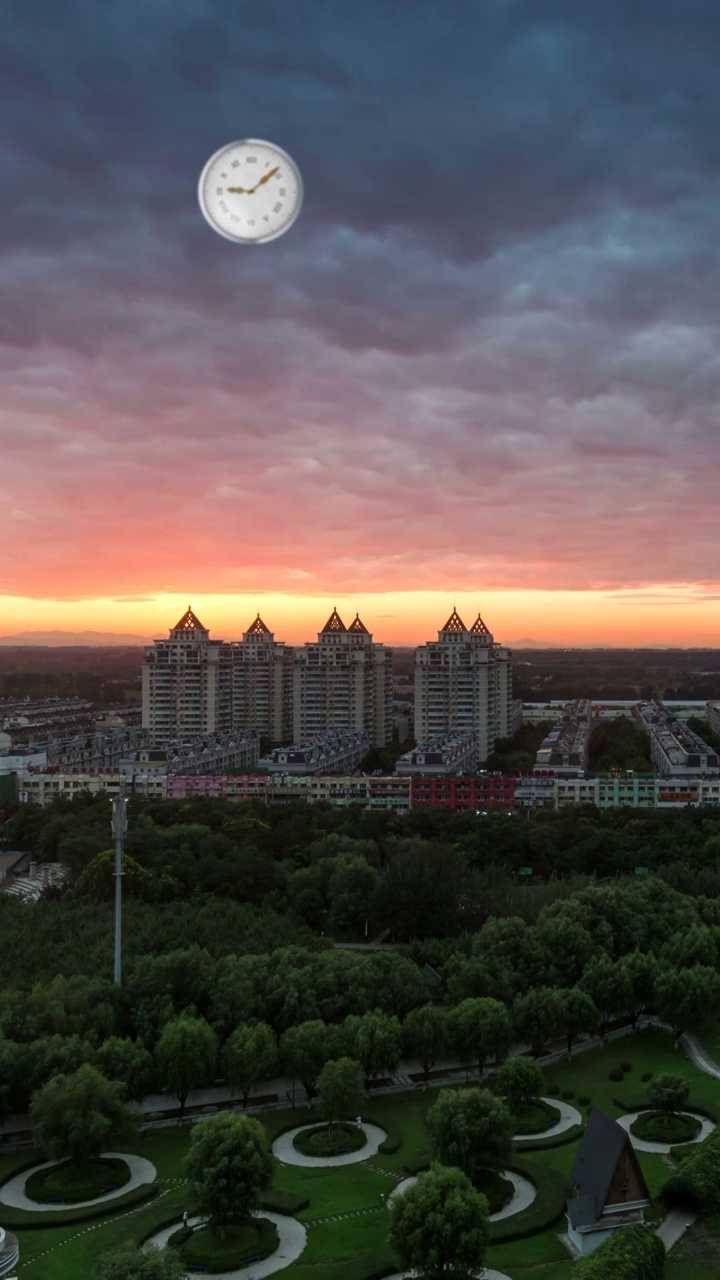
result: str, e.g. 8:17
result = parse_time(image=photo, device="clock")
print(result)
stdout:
9:08
